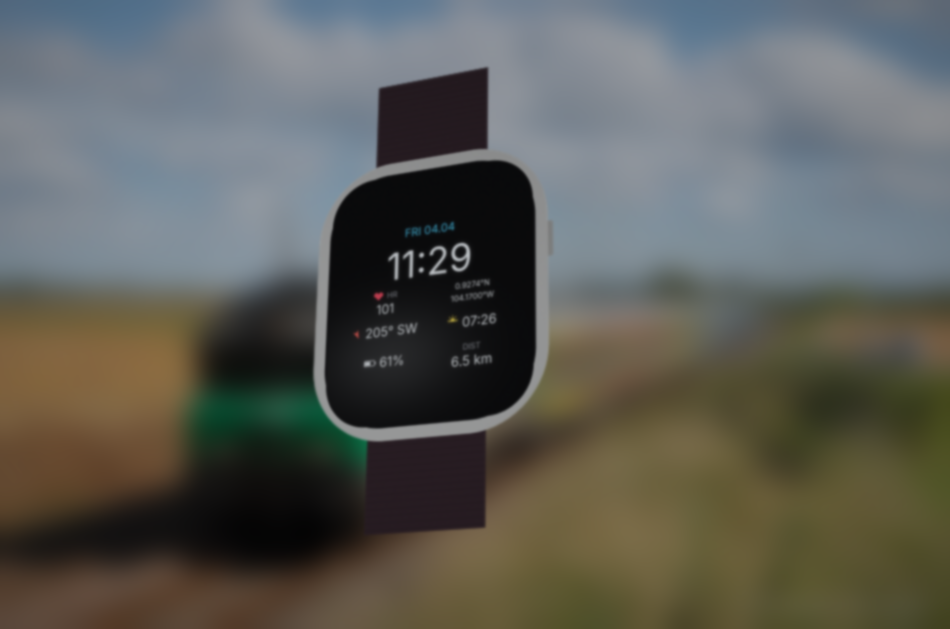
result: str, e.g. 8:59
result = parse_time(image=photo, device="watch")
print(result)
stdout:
11:29
